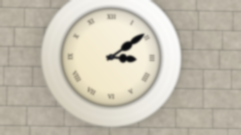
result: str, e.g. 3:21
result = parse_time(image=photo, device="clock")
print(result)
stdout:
3:09
